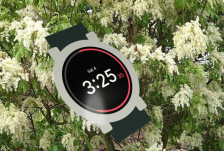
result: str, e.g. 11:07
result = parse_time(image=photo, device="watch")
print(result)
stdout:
3:25
